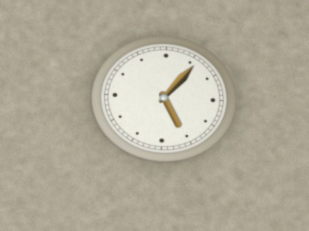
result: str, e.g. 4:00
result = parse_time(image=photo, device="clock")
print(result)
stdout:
5:06
